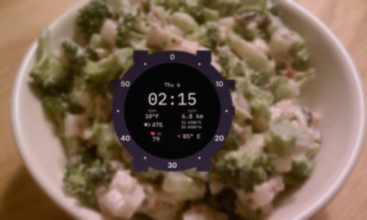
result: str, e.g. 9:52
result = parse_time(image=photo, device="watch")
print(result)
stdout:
2:15
